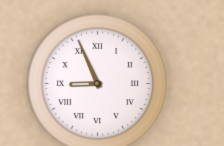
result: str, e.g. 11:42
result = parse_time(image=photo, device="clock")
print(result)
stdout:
8:56
